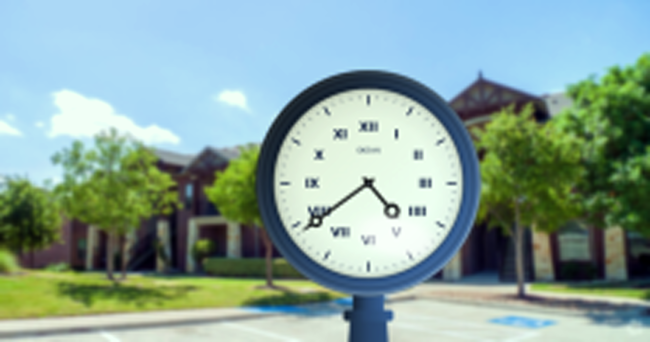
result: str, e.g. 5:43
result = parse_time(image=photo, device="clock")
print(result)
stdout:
4:39
